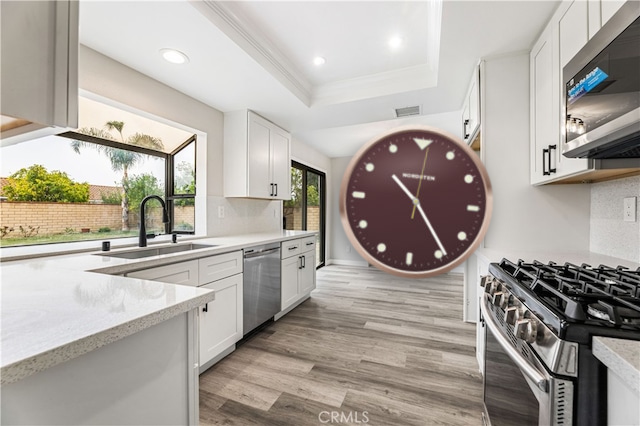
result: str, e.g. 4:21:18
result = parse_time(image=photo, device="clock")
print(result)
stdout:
10:24:01
